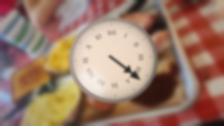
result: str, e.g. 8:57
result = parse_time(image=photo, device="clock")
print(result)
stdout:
4:22
